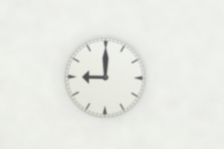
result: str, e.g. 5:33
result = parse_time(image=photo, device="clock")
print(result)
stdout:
9:00
